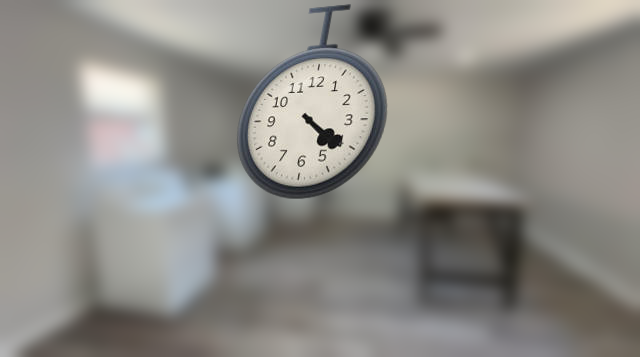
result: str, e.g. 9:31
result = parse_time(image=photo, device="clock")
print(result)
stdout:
4:21
